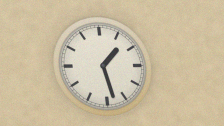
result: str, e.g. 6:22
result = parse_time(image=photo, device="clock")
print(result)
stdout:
1:28
